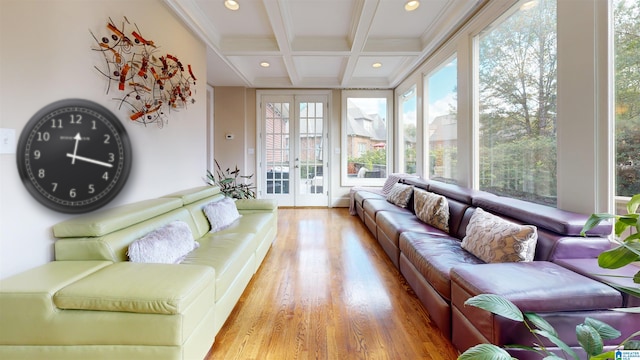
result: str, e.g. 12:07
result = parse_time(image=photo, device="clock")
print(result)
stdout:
12:17
